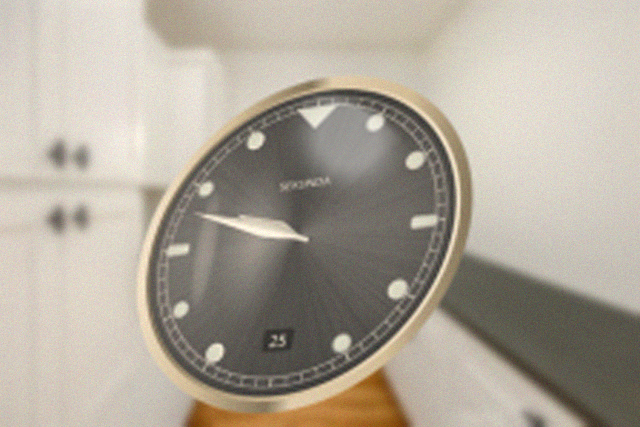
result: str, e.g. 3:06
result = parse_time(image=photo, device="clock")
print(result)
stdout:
9:48
